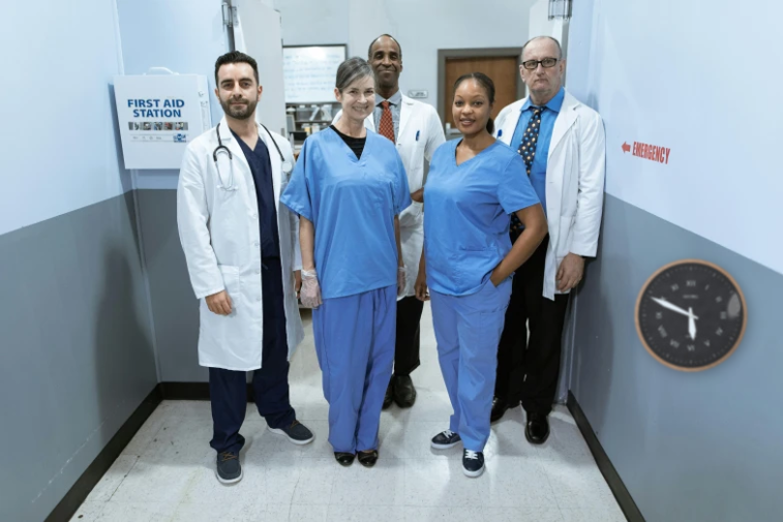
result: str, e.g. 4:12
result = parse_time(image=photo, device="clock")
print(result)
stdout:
5:49
